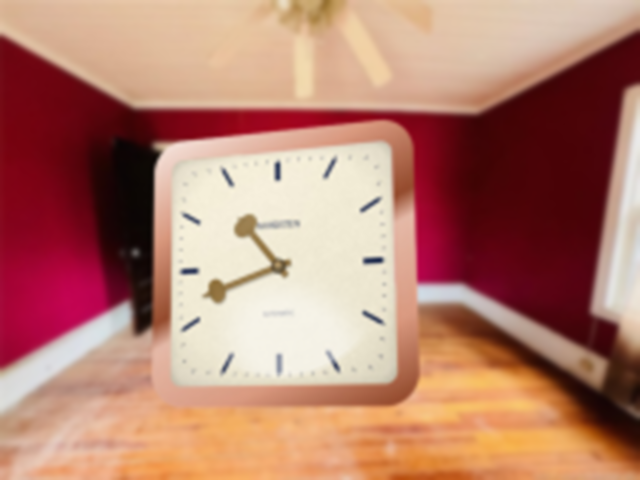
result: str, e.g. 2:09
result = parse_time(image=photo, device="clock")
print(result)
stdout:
10:42
